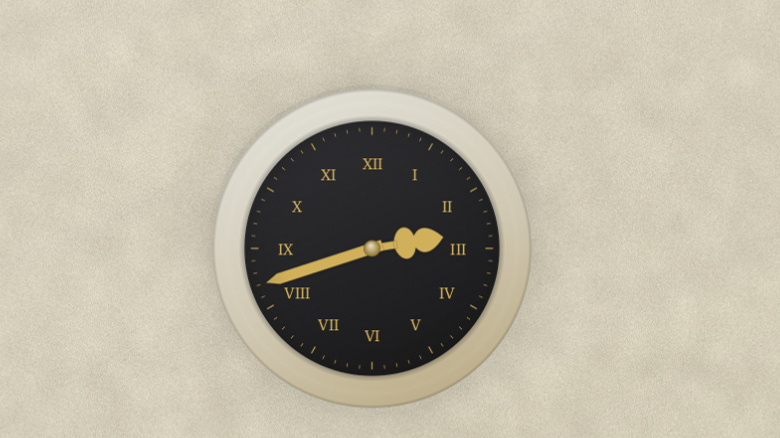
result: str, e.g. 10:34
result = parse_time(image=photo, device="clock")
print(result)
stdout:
2:42
